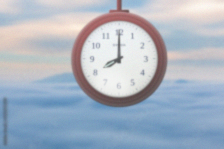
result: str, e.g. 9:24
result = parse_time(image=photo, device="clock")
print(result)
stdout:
8:00
